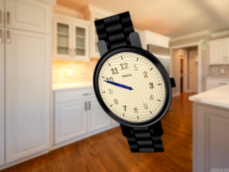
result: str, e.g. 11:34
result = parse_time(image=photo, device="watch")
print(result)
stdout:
9:49
